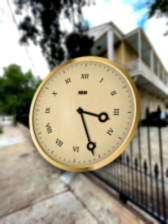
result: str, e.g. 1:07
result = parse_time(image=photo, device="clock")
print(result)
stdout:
3:26
